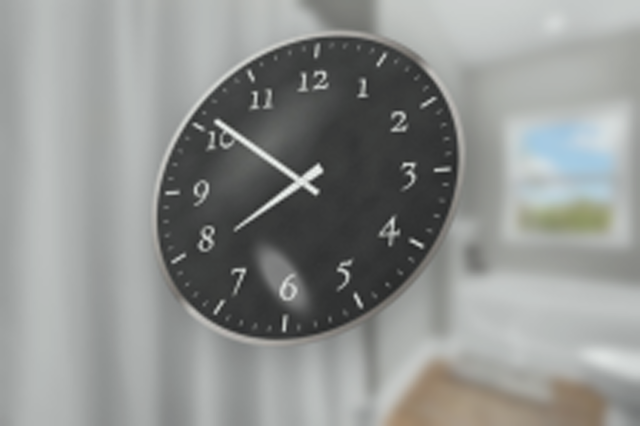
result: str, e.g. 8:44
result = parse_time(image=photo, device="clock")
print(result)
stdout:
7:51
